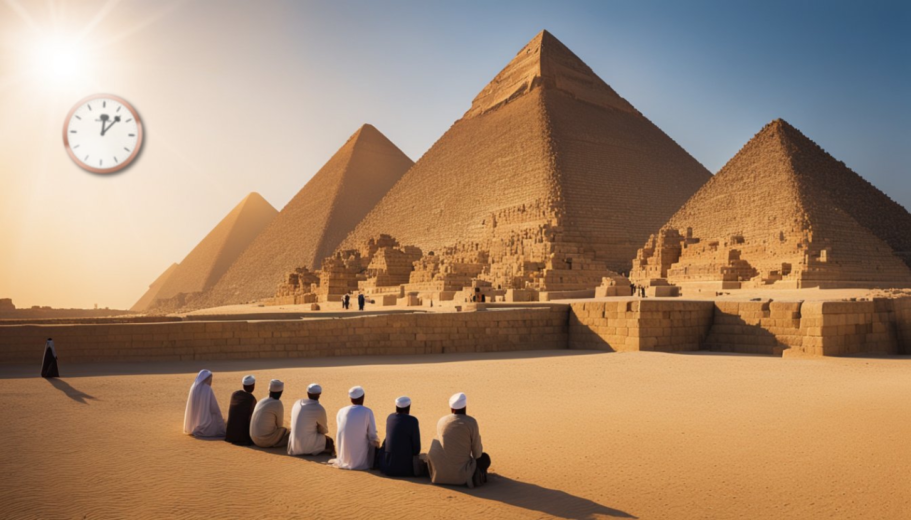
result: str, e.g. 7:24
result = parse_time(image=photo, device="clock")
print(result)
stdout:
12:07
